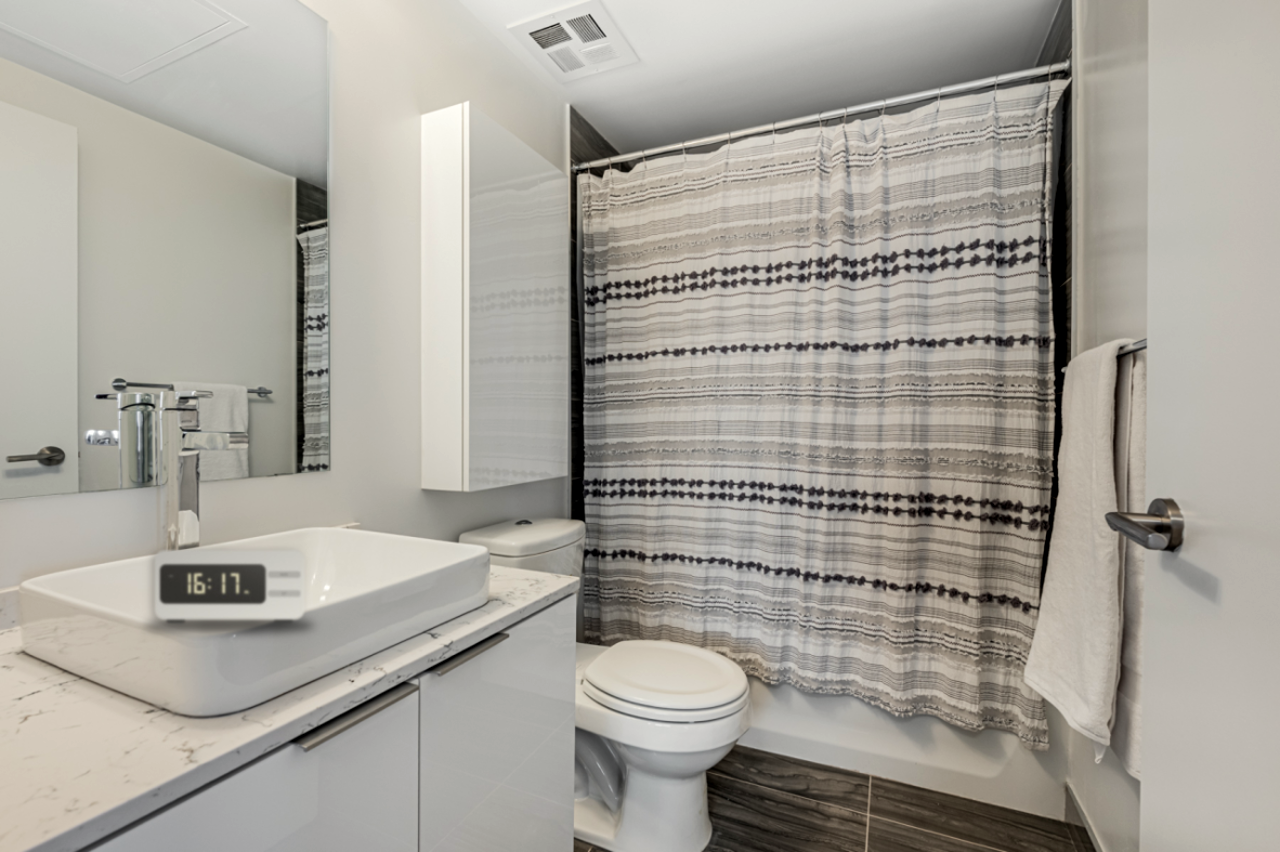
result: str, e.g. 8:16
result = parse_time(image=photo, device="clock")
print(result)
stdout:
16:17
